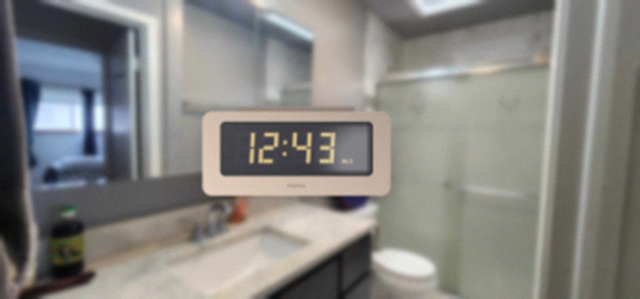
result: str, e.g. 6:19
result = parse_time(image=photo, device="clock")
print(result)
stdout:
12:43
